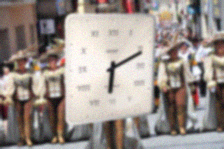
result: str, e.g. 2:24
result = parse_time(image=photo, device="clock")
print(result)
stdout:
6:11
